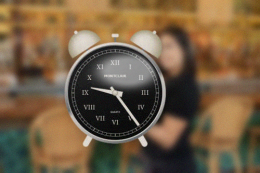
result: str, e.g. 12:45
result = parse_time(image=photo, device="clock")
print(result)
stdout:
9:24
